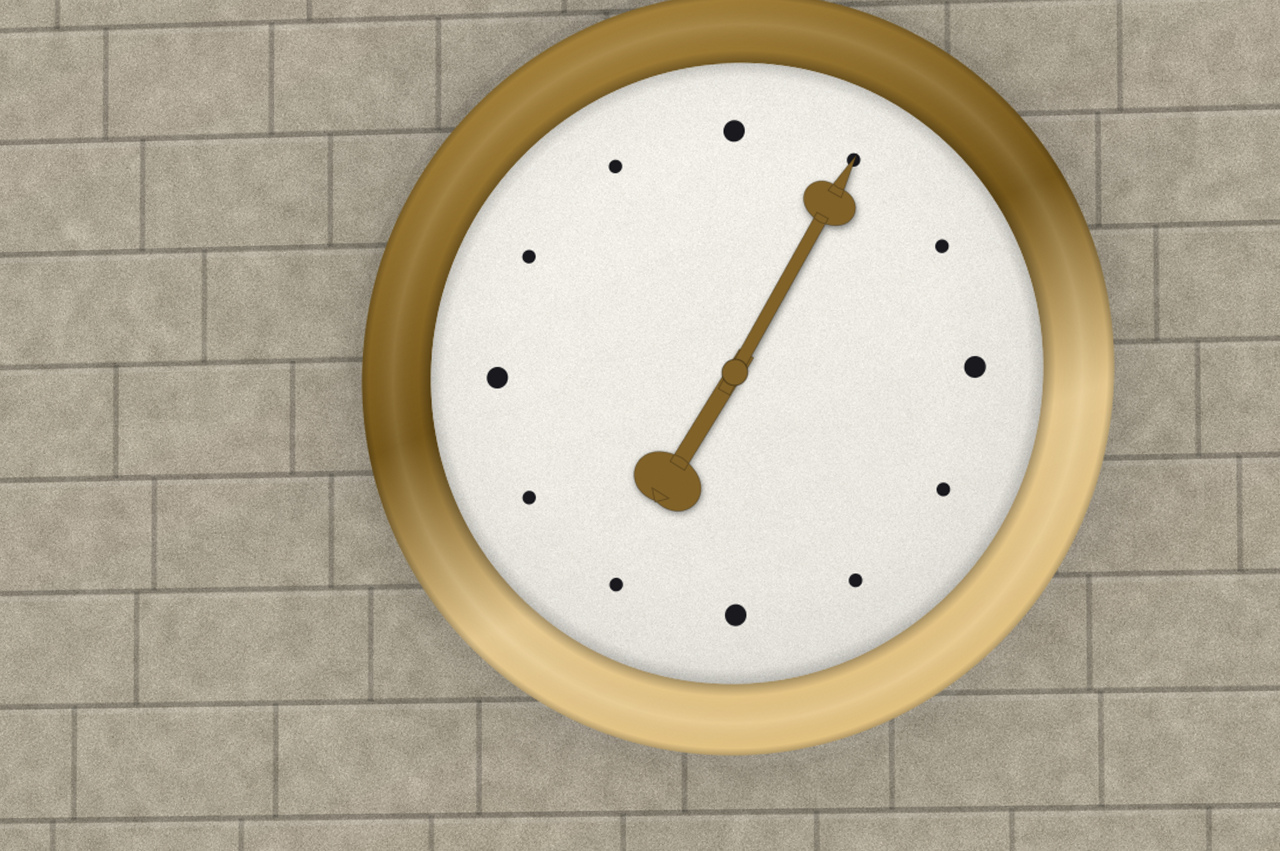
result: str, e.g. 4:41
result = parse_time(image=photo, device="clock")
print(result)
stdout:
7:05
